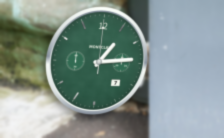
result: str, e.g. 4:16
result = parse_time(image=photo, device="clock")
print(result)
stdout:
1:14
